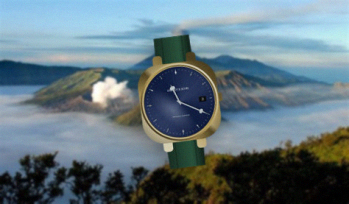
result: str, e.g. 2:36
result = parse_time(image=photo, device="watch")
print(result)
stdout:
11:20
